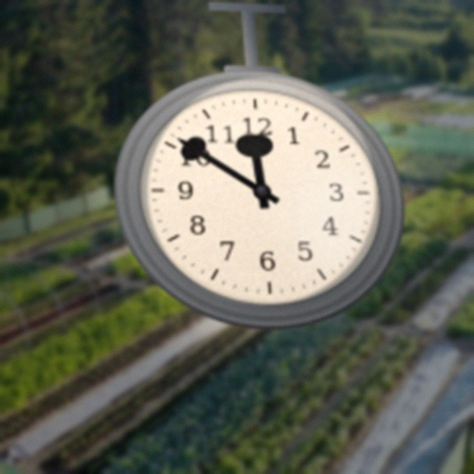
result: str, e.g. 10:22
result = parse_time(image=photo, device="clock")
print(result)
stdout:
11:51
